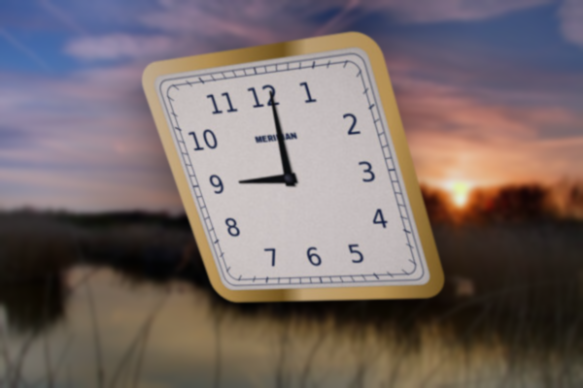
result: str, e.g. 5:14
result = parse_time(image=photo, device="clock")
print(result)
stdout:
9:01
